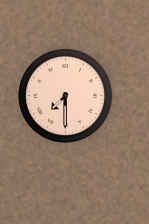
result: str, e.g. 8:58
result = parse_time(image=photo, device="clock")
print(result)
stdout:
7:30
